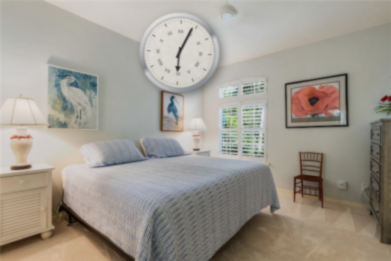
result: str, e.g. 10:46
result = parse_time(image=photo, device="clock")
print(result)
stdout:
6:04
